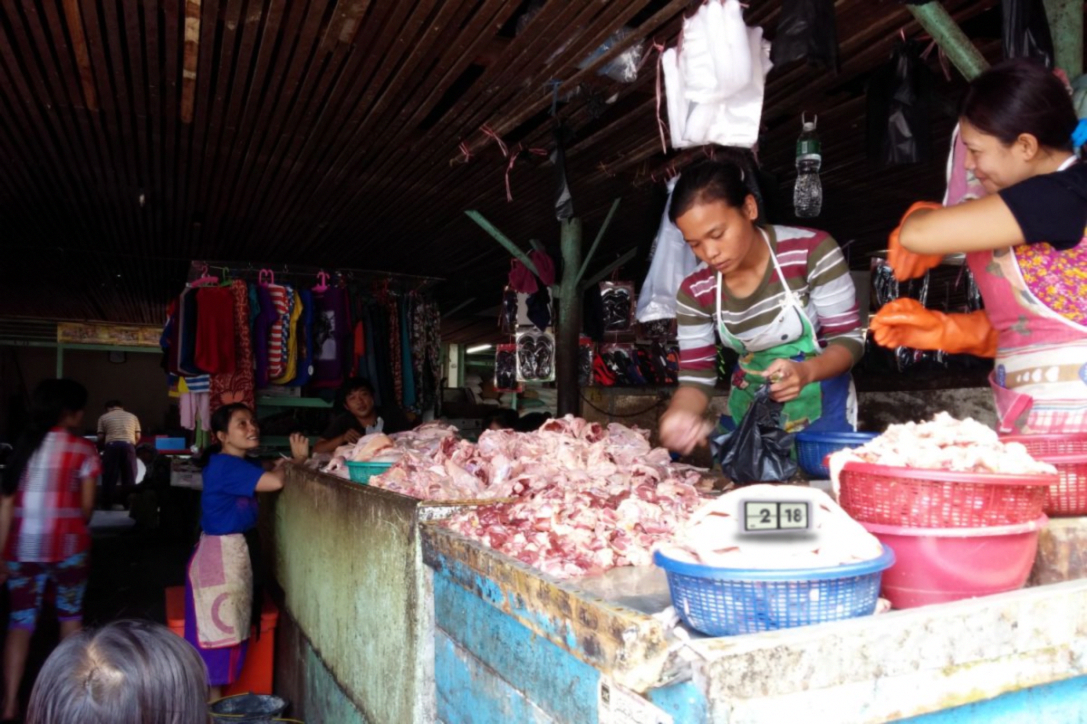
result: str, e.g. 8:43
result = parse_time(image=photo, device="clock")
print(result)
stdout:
2:18
